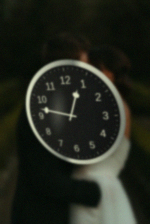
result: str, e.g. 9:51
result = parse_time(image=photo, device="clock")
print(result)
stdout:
12:47
